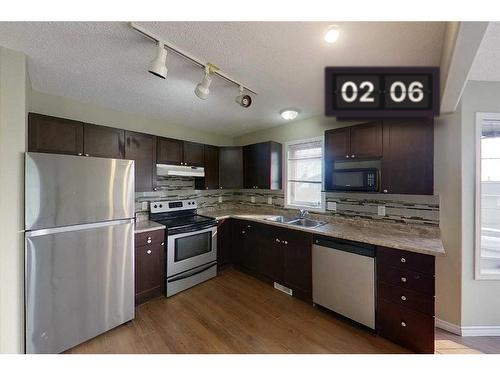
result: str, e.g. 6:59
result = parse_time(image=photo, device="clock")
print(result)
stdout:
2:06
